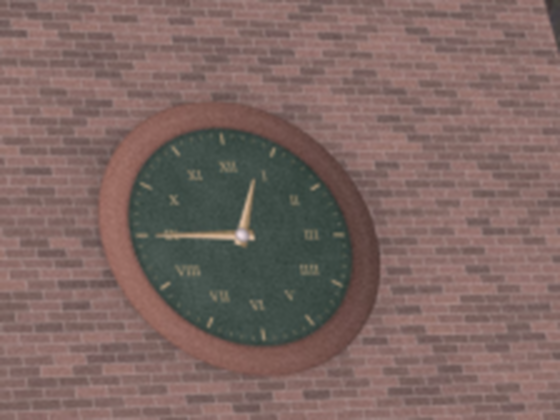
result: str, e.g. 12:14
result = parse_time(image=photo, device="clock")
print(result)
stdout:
12:45
